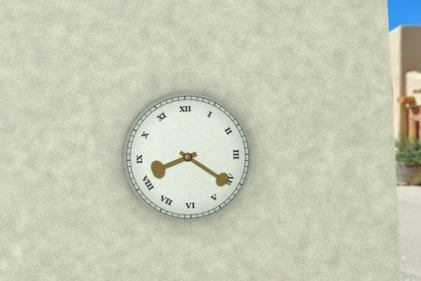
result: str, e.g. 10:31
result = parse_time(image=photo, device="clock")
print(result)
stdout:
8:21
